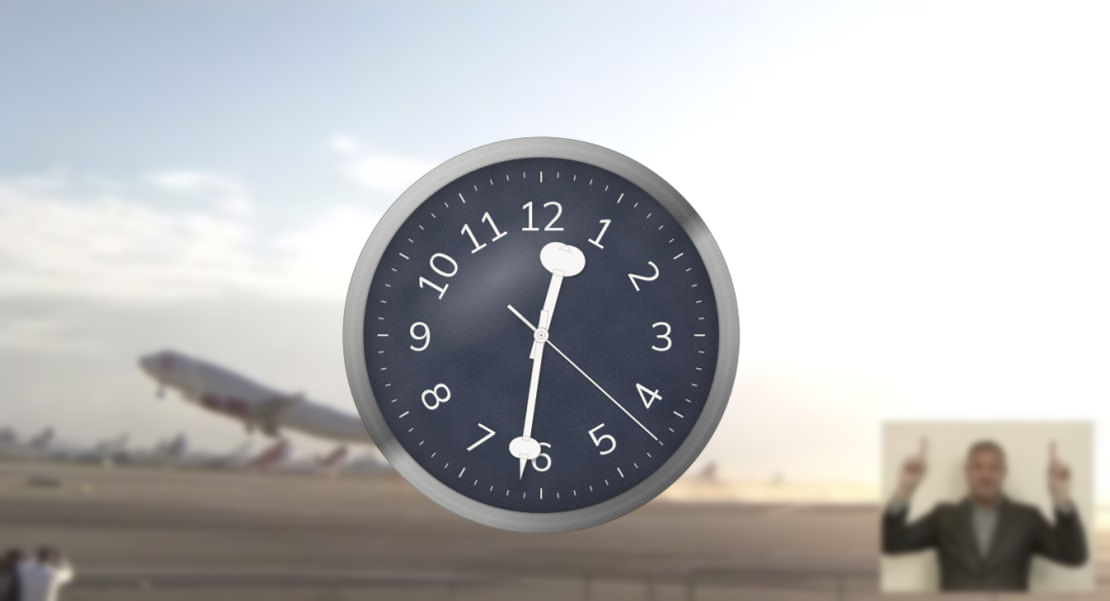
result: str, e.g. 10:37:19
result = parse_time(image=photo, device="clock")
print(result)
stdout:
12:31:22
